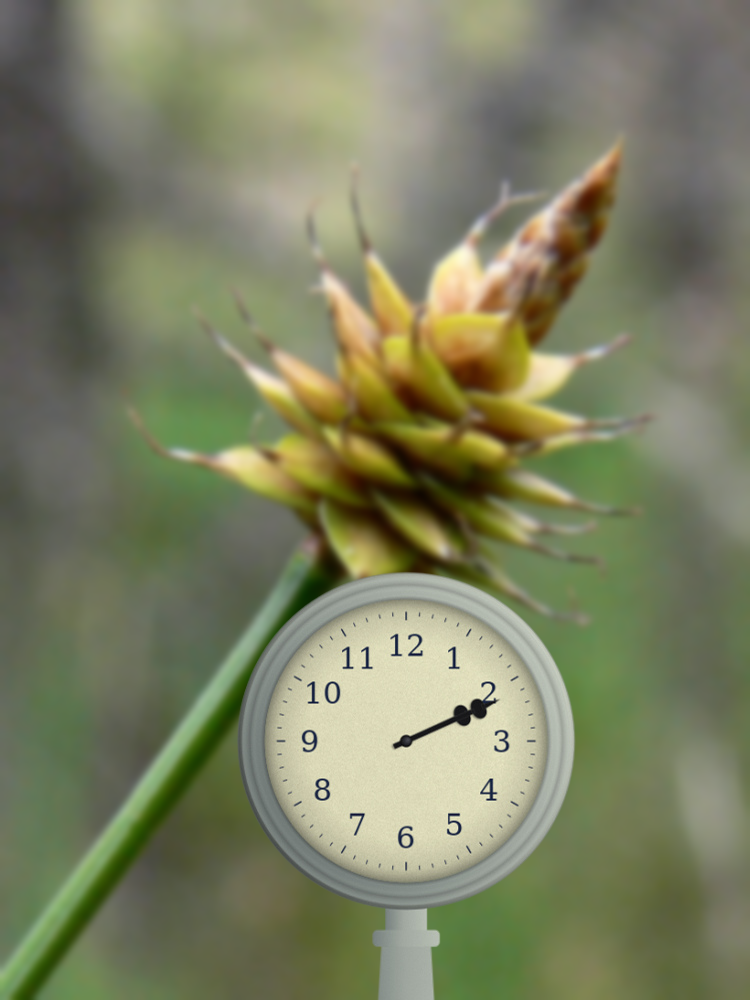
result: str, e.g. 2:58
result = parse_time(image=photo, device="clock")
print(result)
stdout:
2:11
